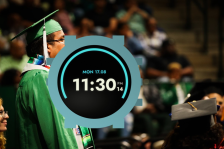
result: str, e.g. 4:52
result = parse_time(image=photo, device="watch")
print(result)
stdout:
11:30
